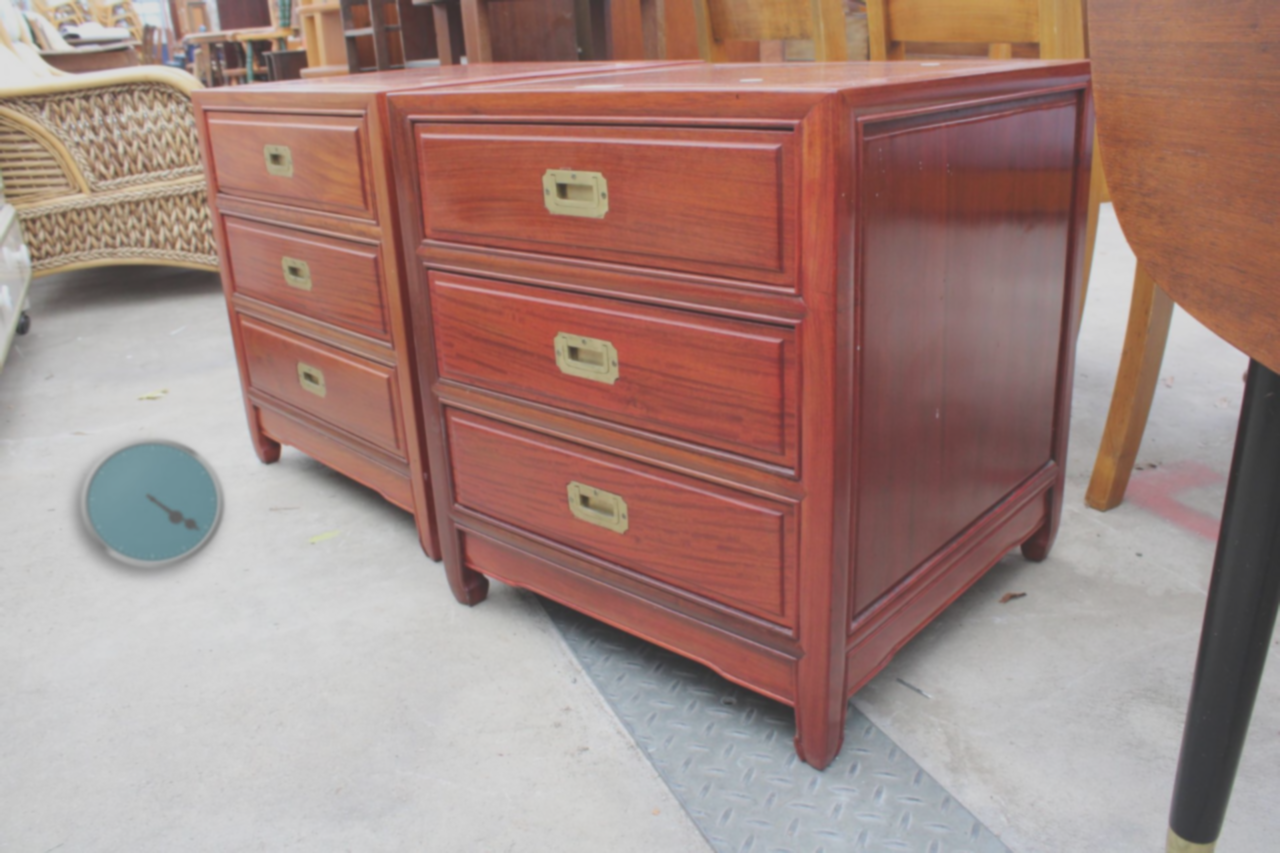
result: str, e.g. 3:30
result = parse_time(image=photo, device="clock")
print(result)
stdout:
4:21
